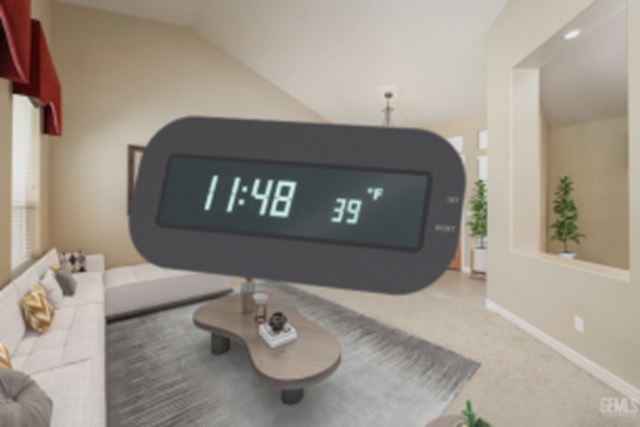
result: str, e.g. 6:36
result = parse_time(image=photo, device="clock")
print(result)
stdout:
11:48
